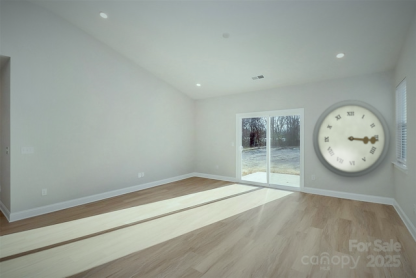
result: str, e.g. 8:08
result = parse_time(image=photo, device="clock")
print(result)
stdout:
3:16
